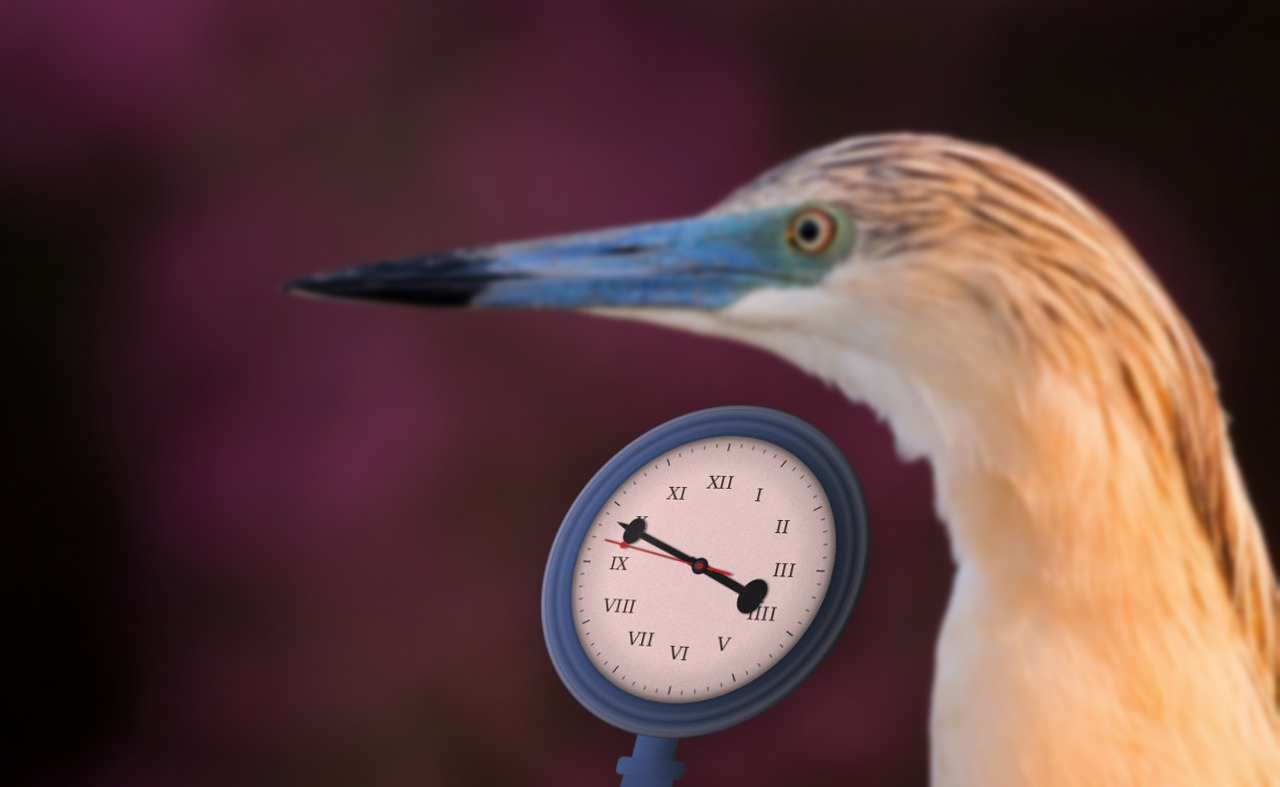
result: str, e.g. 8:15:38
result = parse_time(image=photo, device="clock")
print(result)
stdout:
3:48:47
